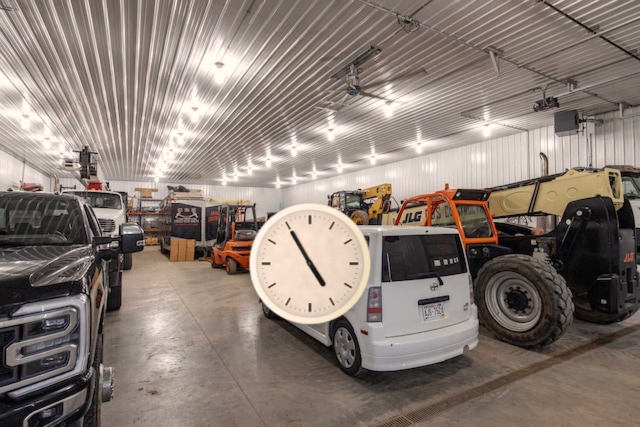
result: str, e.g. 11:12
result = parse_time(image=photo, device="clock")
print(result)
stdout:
4:55
